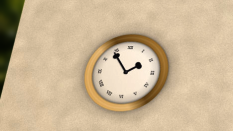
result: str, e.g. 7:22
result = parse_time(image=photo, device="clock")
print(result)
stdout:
1:54
